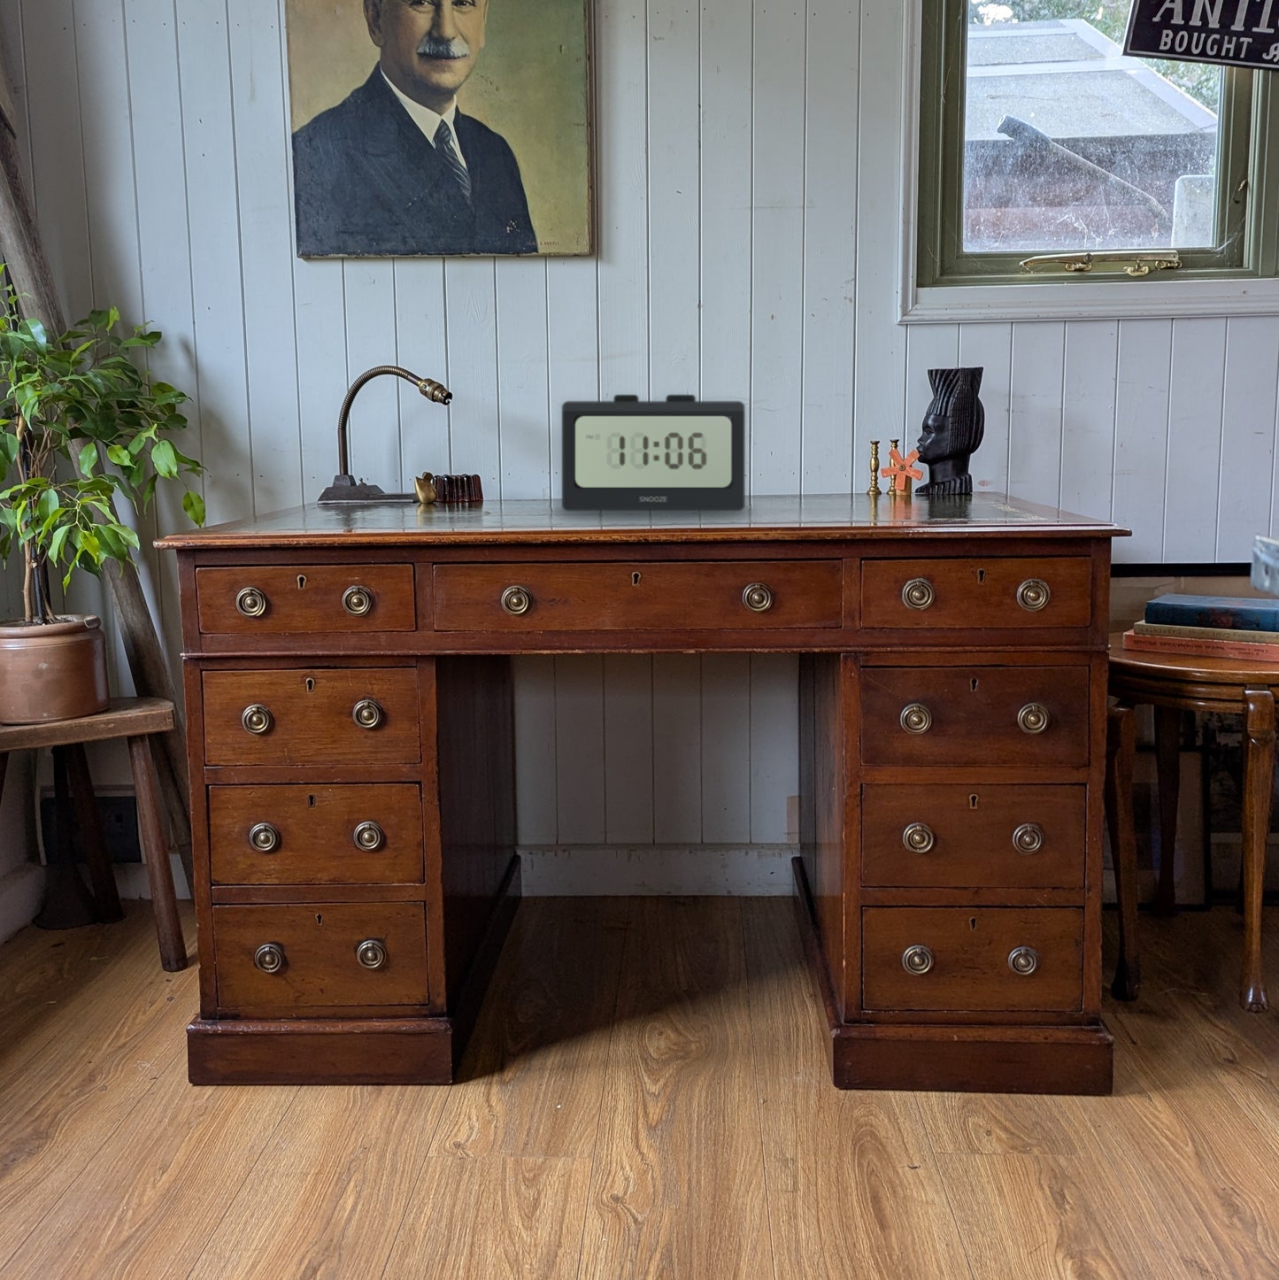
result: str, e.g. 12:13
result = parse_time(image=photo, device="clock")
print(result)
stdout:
11:06
